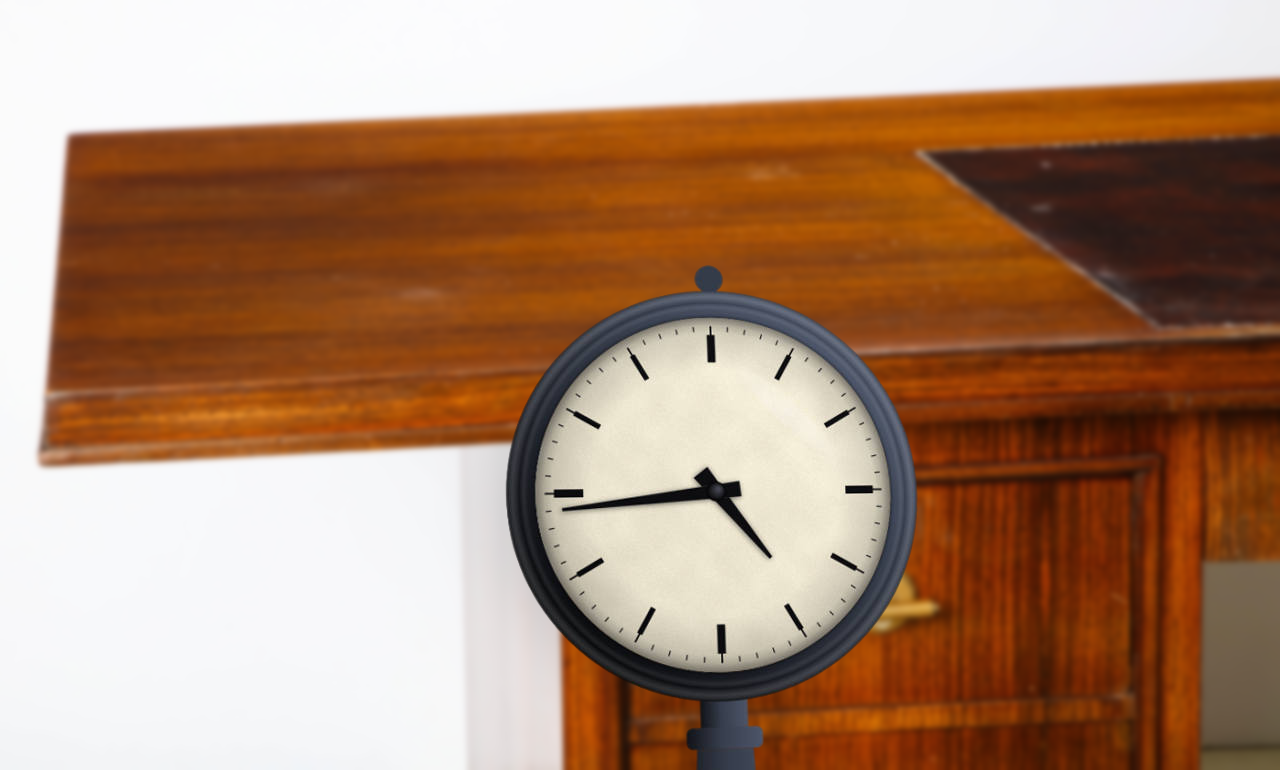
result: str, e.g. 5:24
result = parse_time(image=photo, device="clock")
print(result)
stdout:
4:44
